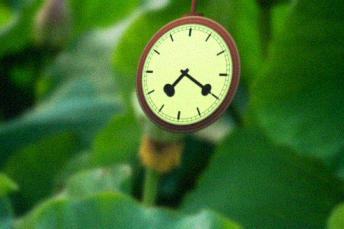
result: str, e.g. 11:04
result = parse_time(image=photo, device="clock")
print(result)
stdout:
7:20
